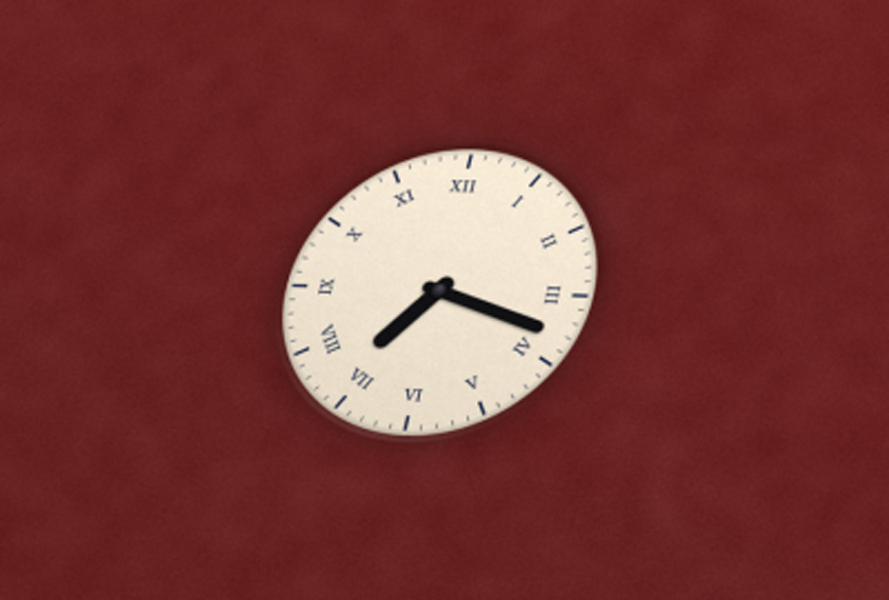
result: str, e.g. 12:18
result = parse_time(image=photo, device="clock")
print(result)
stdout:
7:18
